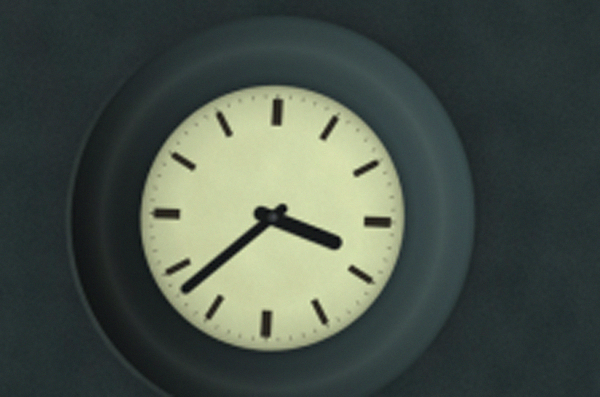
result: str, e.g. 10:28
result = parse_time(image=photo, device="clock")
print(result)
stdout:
3:38
